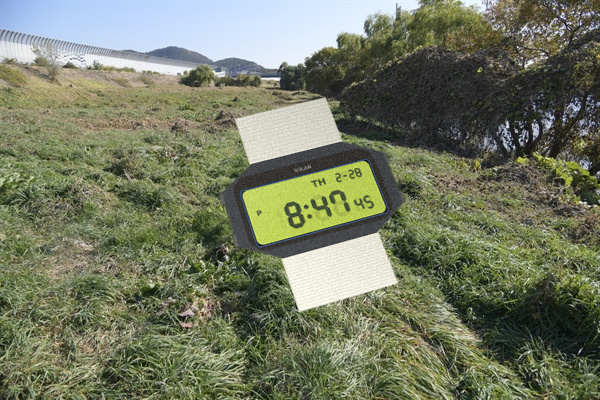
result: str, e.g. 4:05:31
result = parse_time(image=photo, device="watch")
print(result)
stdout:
8:47:45
